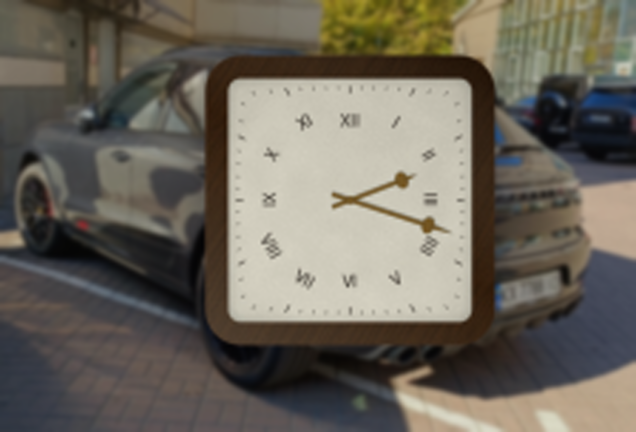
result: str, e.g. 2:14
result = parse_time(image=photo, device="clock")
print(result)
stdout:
2:18
